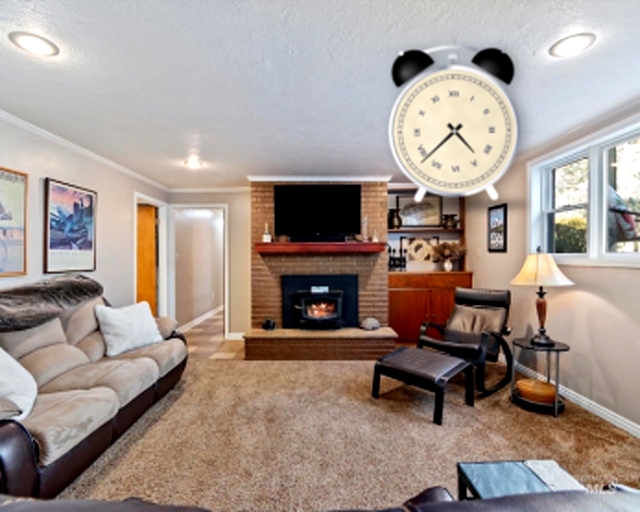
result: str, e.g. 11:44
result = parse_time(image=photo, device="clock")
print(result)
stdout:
4:38
